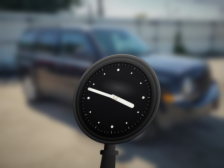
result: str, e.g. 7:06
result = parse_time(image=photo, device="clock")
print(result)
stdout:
3:48
